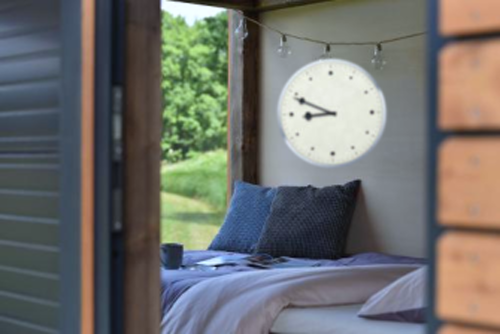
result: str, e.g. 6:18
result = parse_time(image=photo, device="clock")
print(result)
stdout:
8:49
